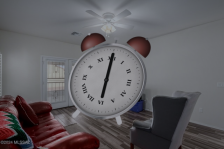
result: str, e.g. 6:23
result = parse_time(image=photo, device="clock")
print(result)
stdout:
6:00
